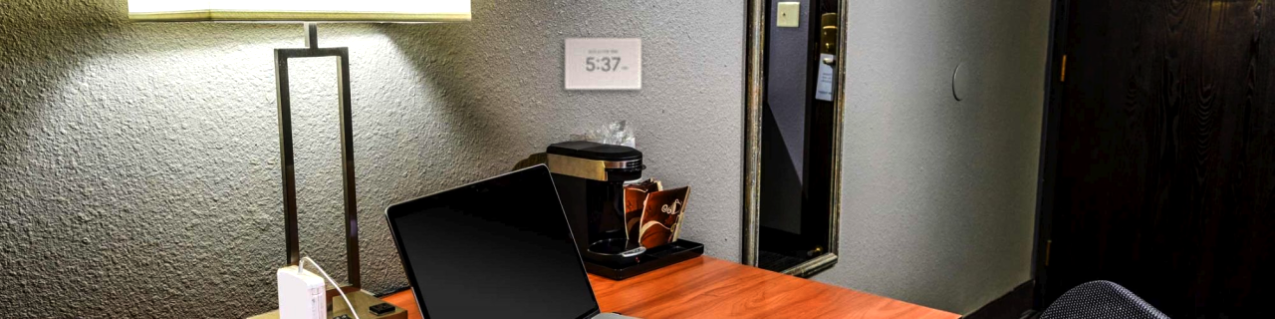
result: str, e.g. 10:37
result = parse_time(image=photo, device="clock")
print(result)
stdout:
5:37
